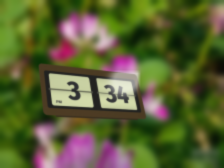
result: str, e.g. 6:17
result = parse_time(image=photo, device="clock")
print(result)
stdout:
3:34
